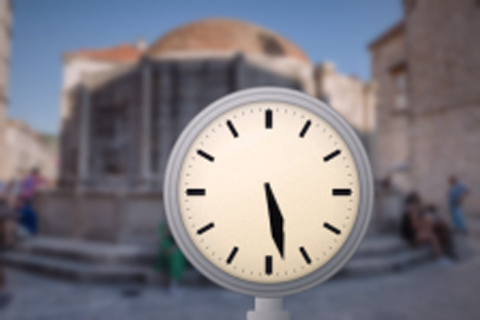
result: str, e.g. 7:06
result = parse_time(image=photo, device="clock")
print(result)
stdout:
5:28
